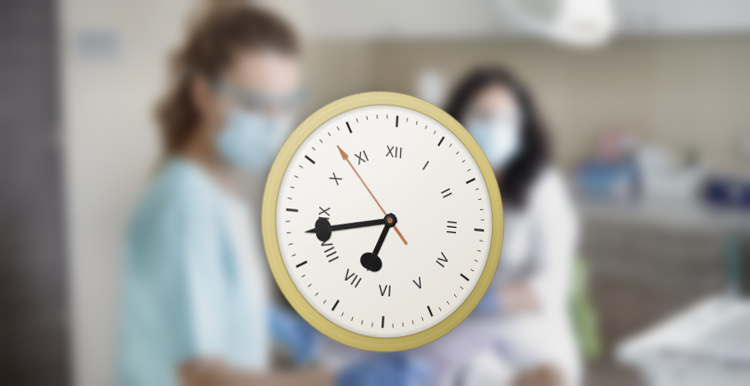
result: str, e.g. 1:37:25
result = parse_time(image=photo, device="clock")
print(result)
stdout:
6:42:53
